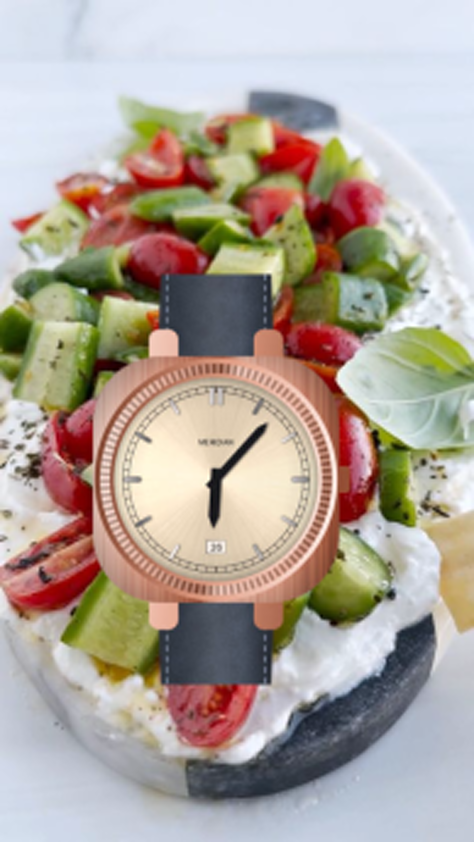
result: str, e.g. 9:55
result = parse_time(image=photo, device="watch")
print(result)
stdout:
6:07
